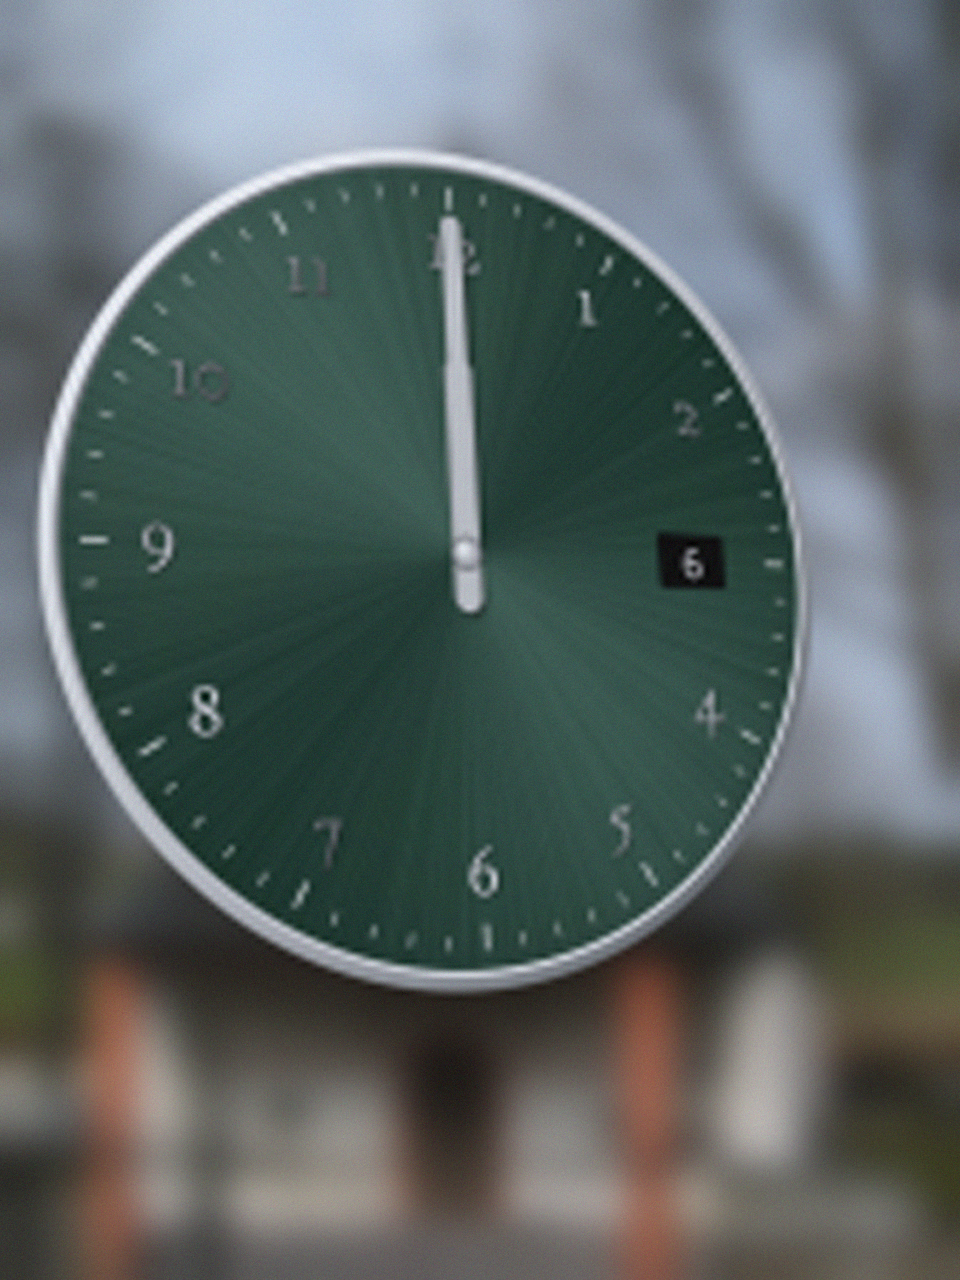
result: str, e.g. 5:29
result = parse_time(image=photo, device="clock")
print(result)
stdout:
12:00
